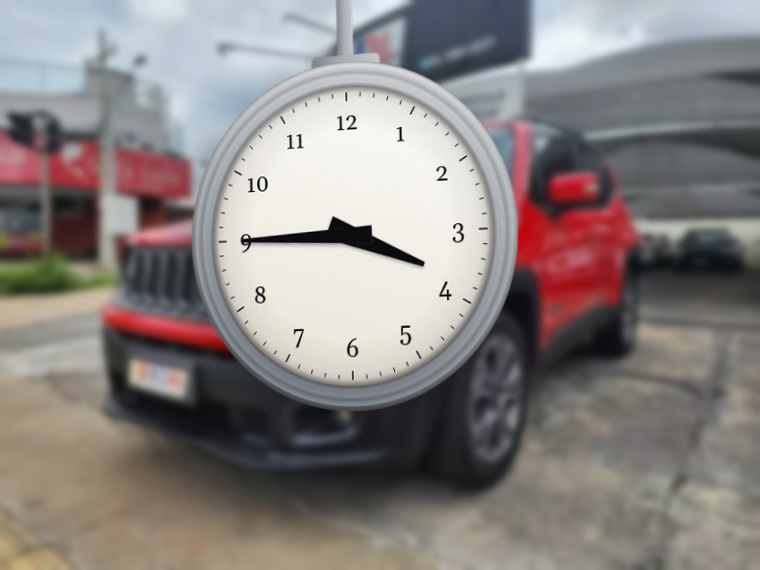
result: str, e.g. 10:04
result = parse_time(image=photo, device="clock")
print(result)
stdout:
3:45
